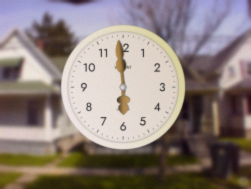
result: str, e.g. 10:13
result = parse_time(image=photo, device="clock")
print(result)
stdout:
5:59
